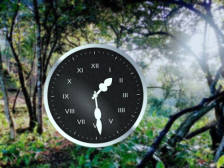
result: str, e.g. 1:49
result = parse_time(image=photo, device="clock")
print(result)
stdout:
1:29
